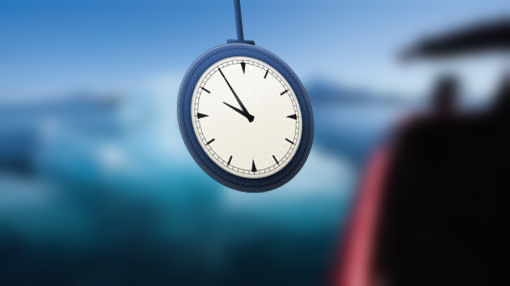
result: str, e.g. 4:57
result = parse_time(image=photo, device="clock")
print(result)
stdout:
9:55
